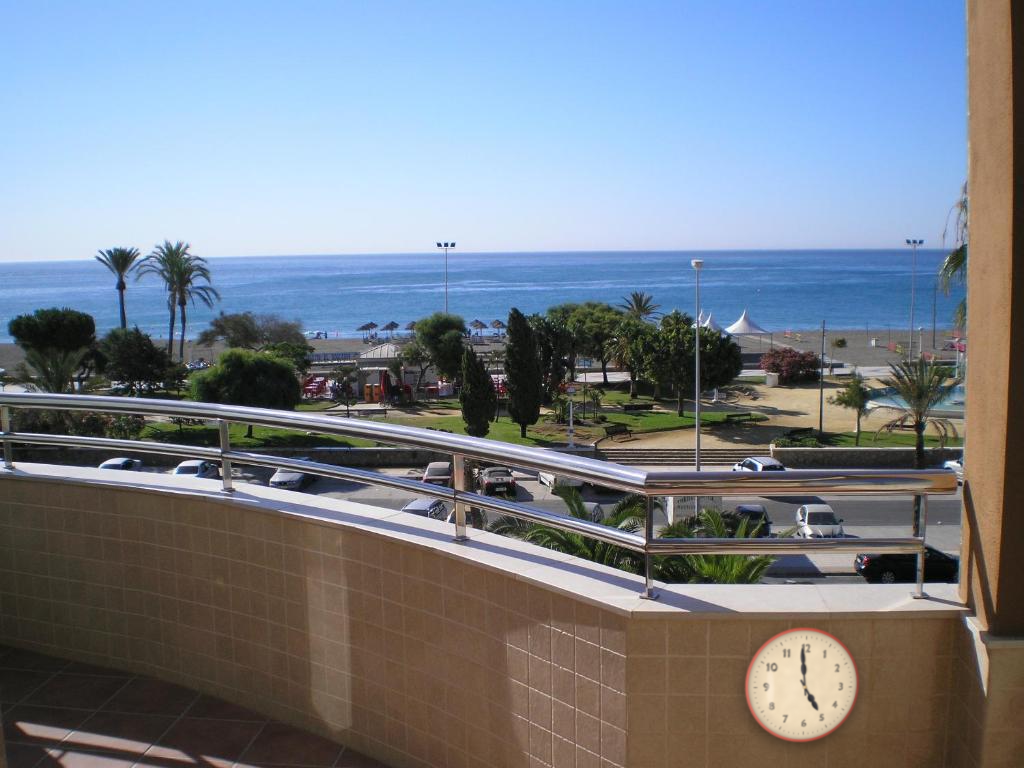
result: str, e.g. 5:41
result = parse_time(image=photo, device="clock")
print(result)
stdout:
4:59
